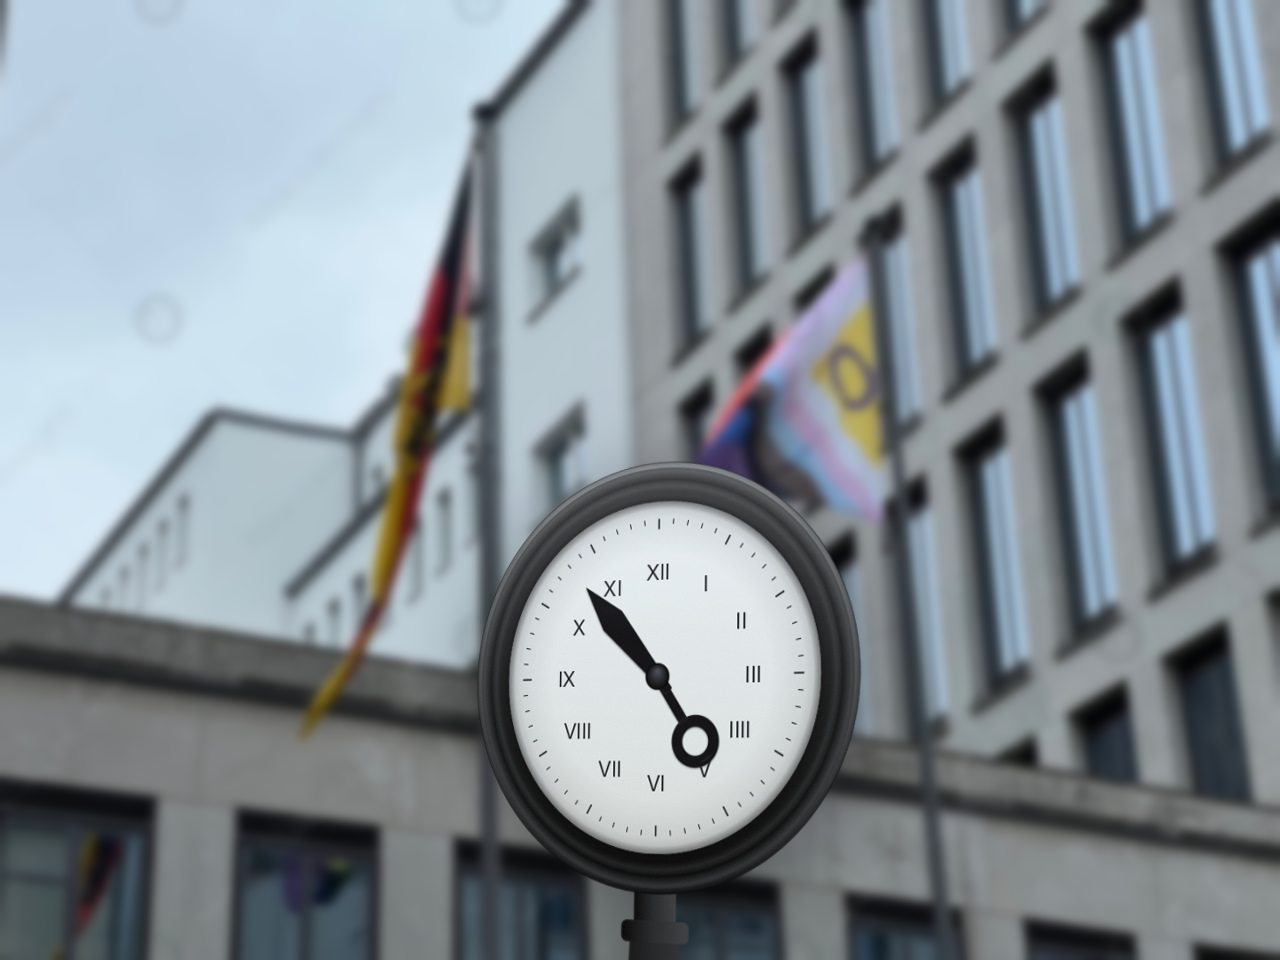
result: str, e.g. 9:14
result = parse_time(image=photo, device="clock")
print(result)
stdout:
4:53
